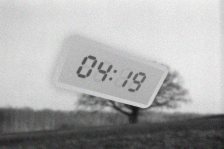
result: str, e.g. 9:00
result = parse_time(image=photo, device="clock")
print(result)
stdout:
4:19
